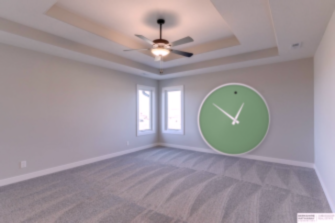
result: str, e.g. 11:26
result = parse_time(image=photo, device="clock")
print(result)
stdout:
12:51
